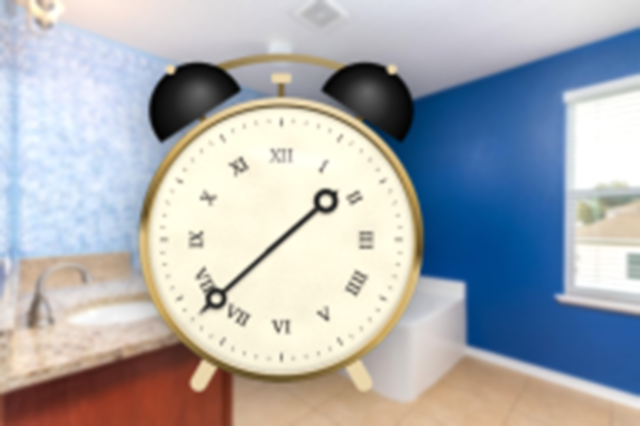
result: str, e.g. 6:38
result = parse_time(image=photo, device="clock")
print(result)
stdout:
1:38
